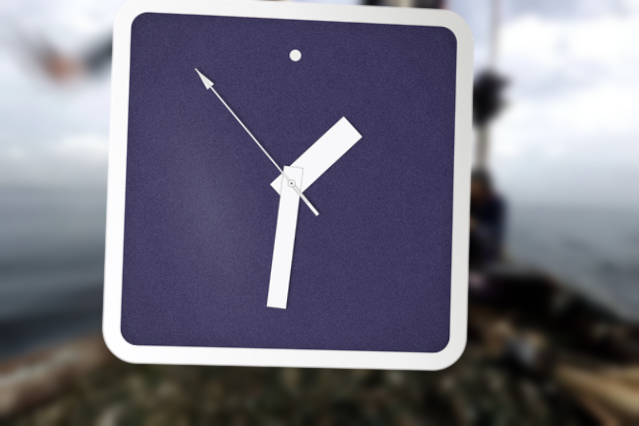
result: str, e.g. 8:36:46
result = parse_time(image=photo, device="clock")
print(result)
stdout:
1:30:53
